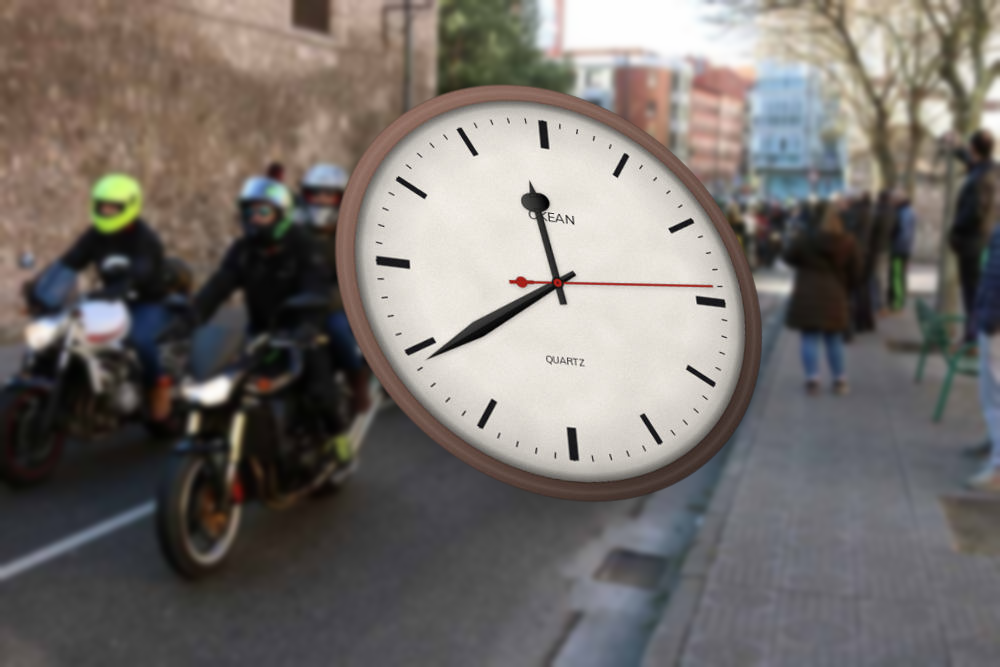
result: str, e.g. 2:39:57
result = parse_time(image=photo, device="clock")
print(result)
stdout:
11:39:14
